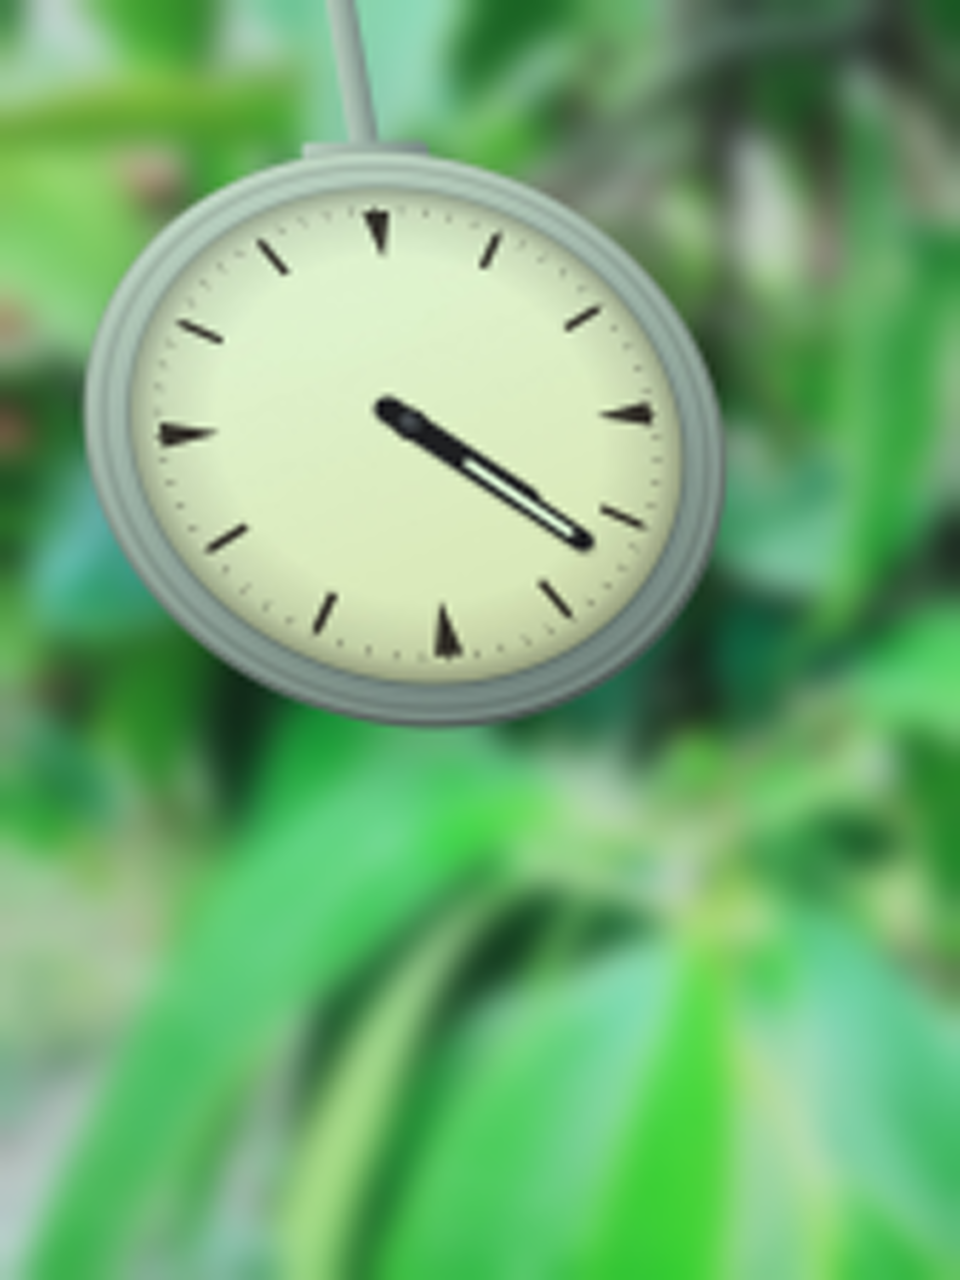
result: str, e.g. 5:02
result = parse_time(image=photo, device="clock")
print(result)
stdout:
4:22
